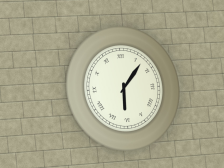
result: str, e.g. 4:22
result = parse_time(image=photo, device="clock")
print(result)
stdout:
6:07
